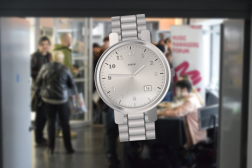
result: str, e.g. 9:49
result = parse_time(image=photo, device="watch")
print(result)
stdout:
1:46
